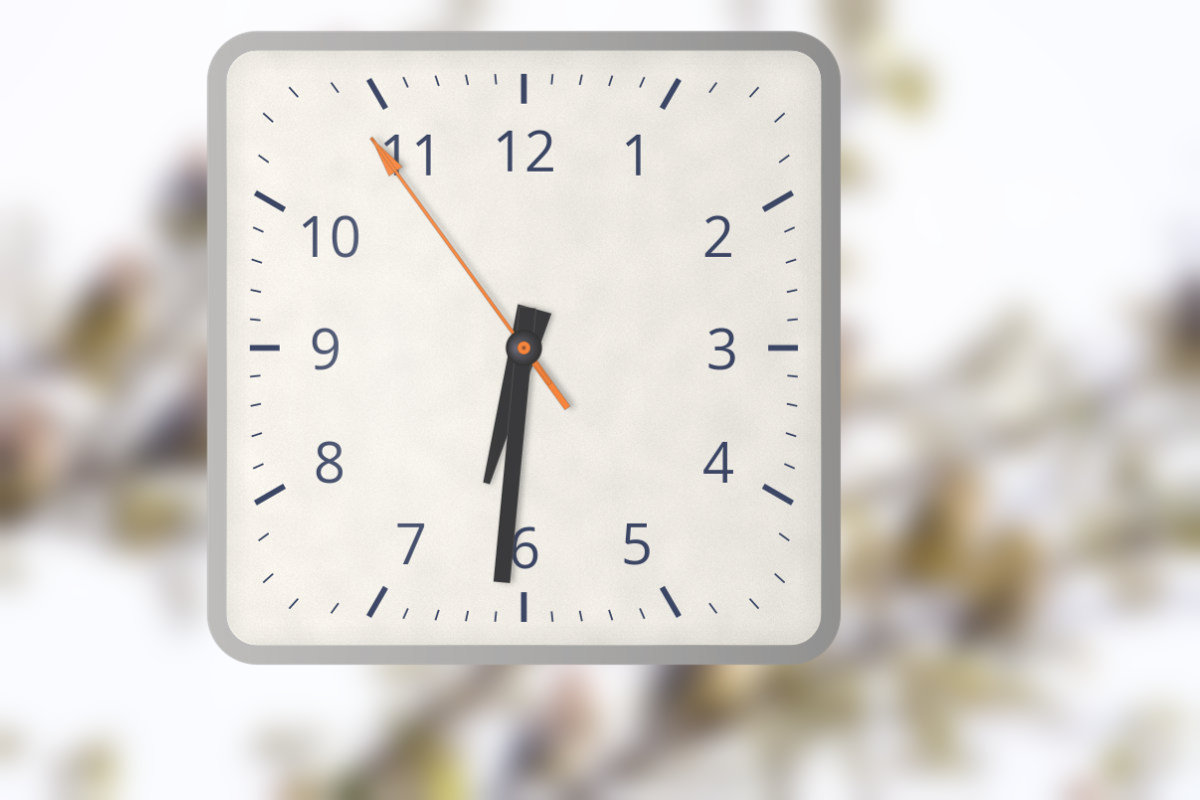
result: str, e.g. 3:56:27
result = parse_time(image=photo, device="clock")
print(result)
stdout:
6:30:54
